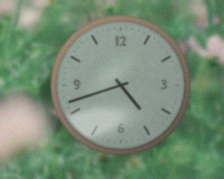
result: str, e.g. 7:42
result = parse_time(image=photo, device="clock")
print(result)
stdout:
4:42
